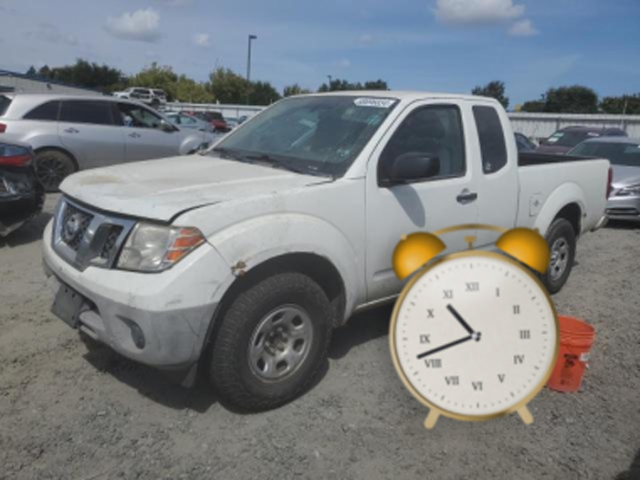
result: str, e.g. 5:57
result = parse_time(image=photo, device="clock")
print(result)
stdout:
10:42
